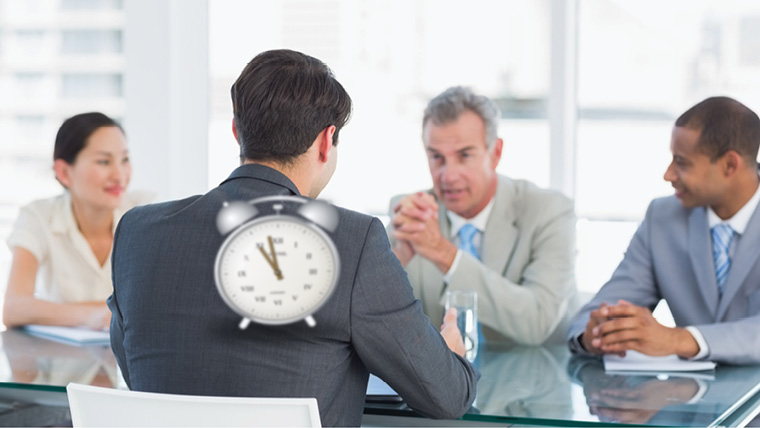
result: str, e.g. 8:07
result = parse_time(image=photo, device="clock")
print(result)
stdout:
10:58
